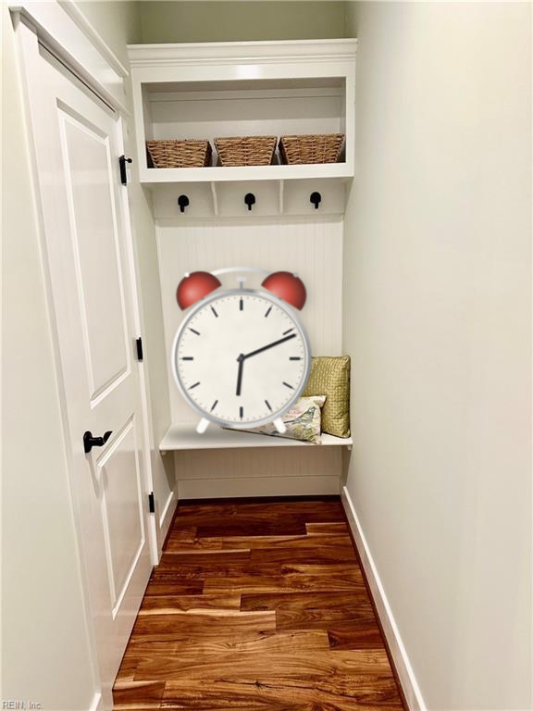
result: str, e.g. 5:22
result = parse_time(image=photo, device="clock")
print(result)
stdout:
6:11
